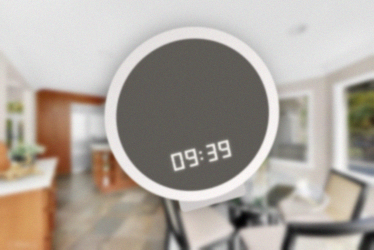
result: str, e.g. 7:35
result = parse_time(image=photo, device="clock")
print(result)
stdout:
9:39
